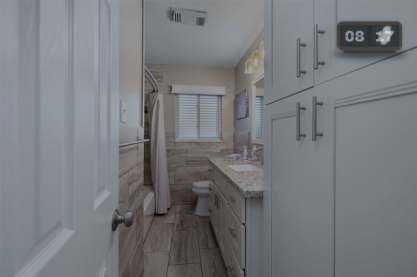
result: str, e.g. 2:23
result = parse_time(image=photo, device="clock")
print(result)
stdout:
8:17
